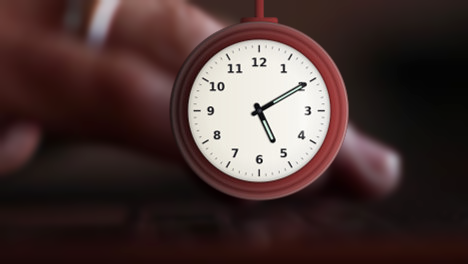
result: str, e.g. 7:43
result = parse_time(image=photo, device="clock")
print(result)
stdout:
5:10
